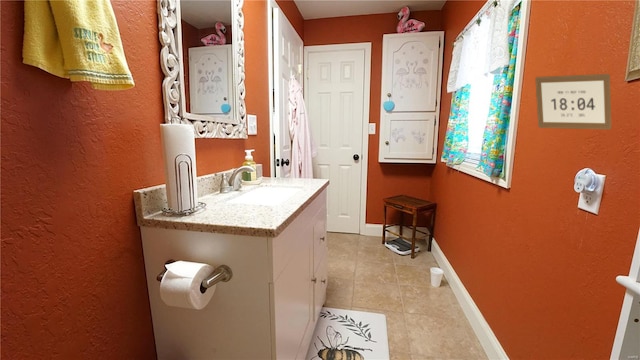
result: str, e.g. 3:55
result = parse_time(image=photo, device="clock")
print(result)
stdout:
18:04
